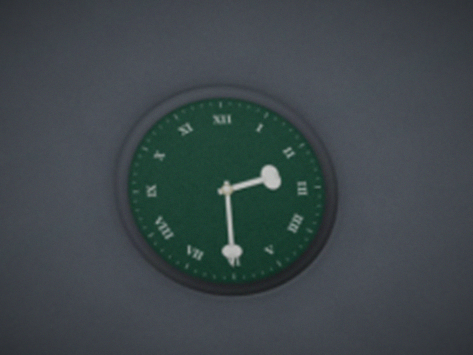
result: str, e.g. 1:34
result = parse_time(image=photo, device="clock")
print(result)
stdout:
2:30
